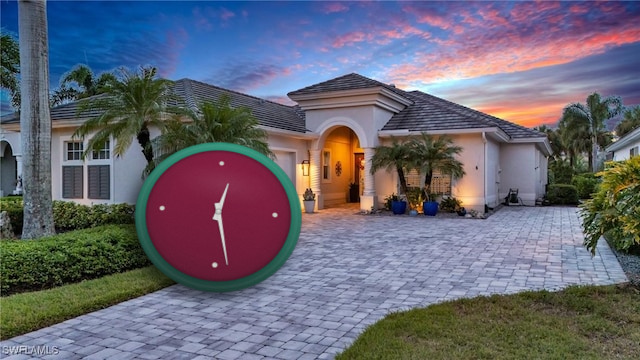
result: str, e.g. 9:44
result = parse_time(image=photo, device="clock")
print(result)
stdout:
12:28
